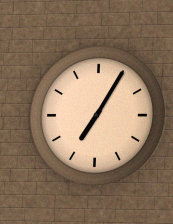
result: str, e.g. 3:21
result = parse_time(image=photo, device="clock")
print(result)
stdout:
7:05
